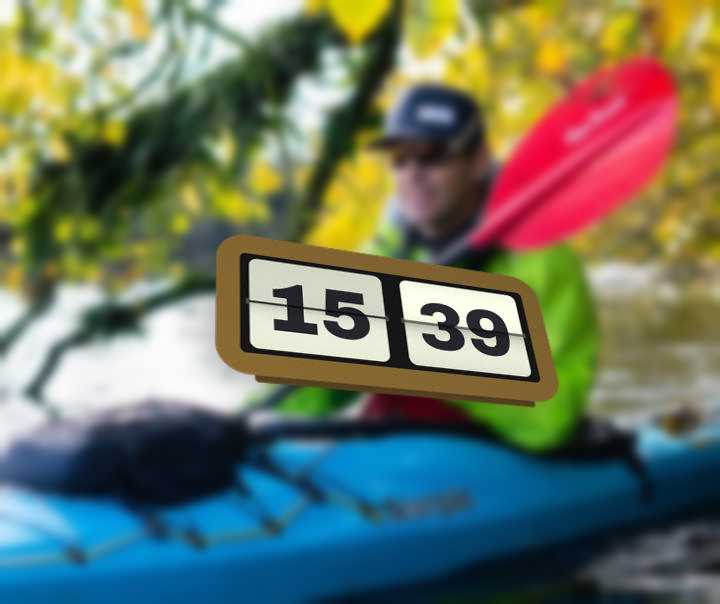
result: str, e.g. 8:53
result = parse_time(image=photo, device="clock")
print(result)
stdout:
15:39
